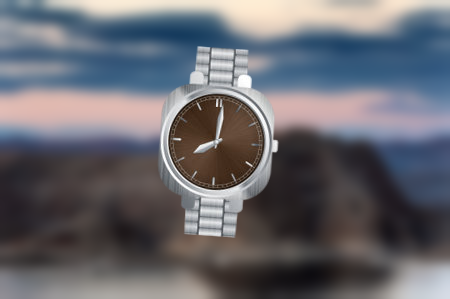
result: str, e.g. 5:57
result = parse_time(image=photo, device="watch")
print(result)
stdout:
8:01
